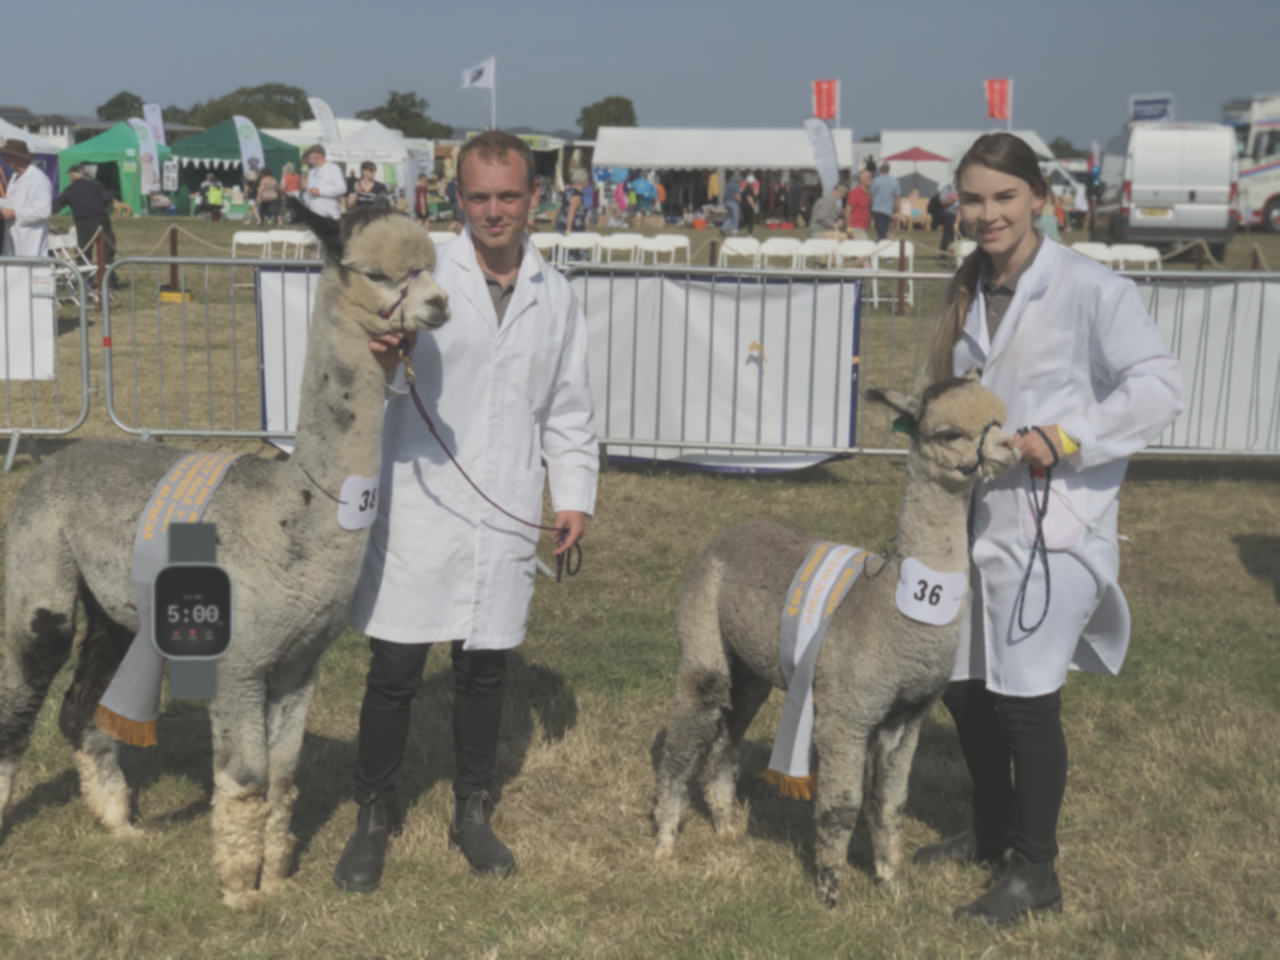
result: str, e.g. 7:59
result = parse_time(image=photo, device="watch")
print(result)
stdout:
5:00
